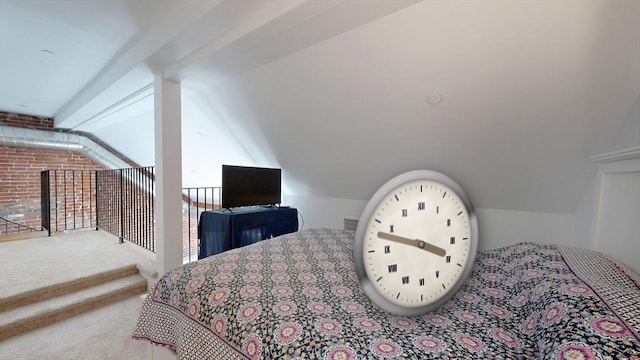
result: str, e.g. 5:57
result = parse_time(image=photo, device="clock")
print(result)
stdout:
3:48
